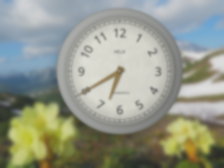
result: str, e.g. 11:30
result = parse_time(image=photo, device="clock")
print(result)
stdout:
6:40
